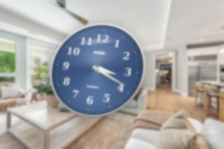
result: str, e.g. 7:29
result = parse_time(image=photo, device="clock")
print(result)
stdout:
3:19
